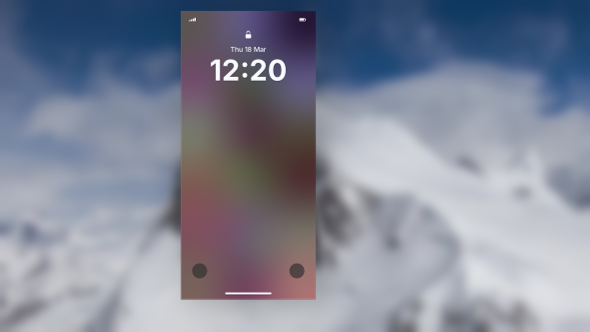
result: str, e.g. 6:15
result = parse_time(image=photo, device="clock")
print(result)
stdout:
12:20
